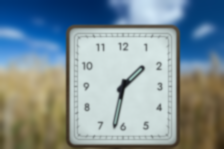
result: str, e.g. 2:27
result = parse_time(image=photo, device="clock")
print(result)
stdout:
1:32
